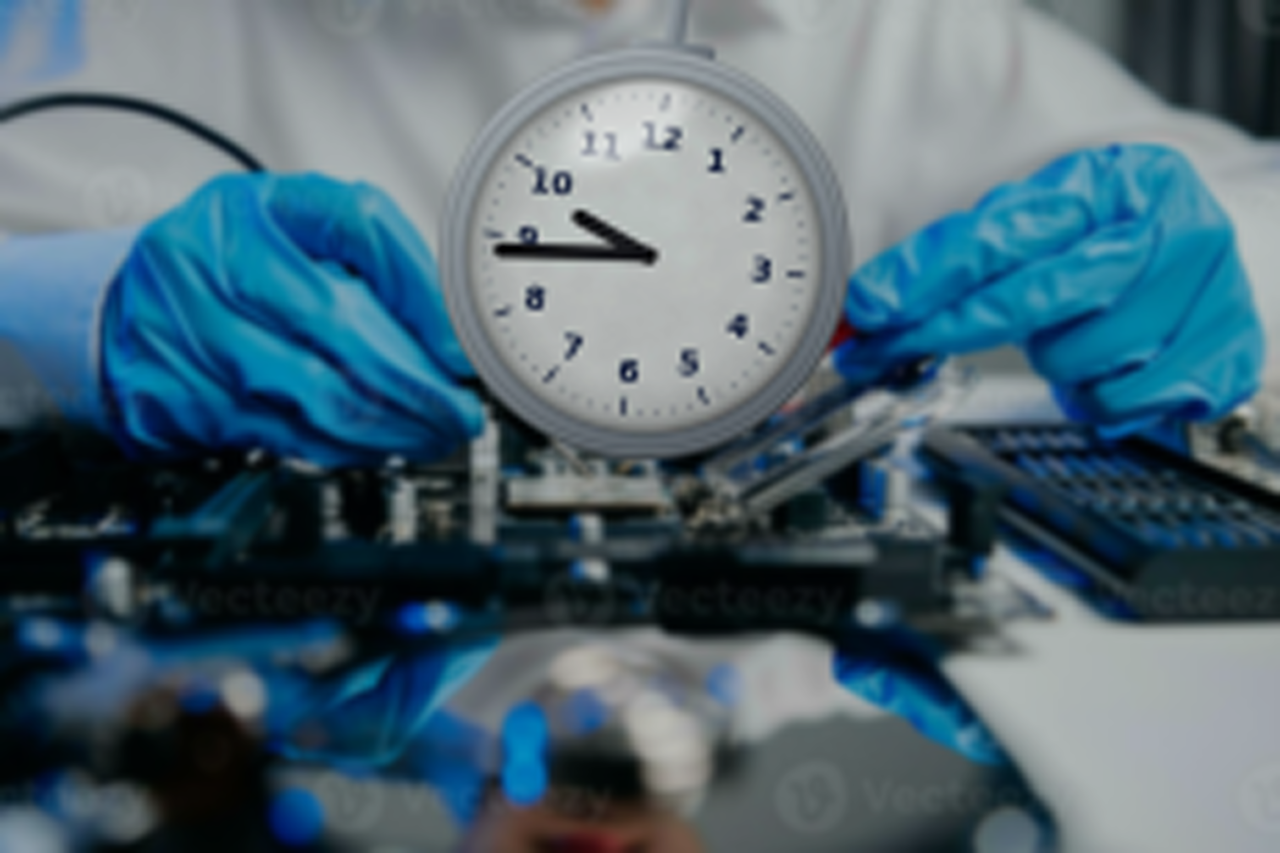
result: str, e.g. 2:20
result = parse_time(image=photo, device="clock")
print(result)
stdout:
9:44
